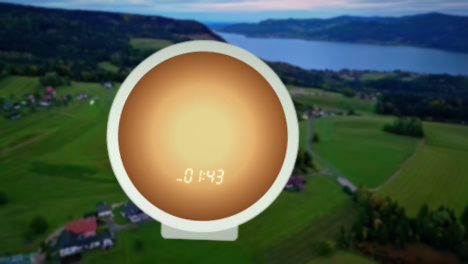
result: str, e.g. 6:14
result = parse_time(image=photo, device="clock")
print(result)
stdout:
1:43
